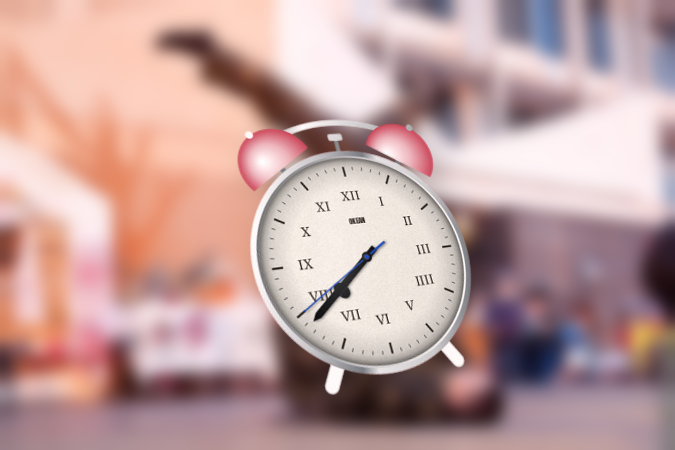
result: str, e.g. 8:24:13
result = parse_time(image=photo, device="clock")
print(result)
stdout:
7:38:40
